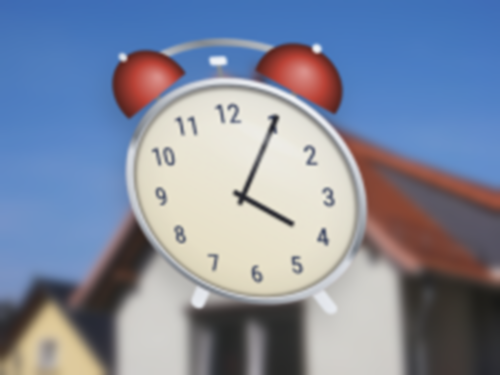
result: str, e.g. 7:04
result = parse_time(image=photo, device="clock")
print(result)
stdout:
4:05
